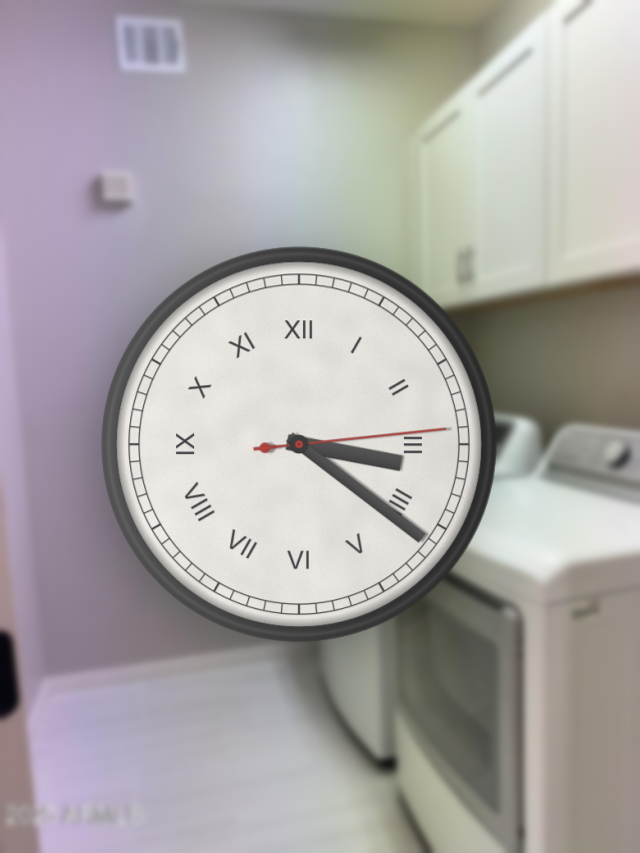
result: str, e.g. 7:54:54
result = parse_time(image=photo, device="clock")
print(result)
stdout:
3:21:14
